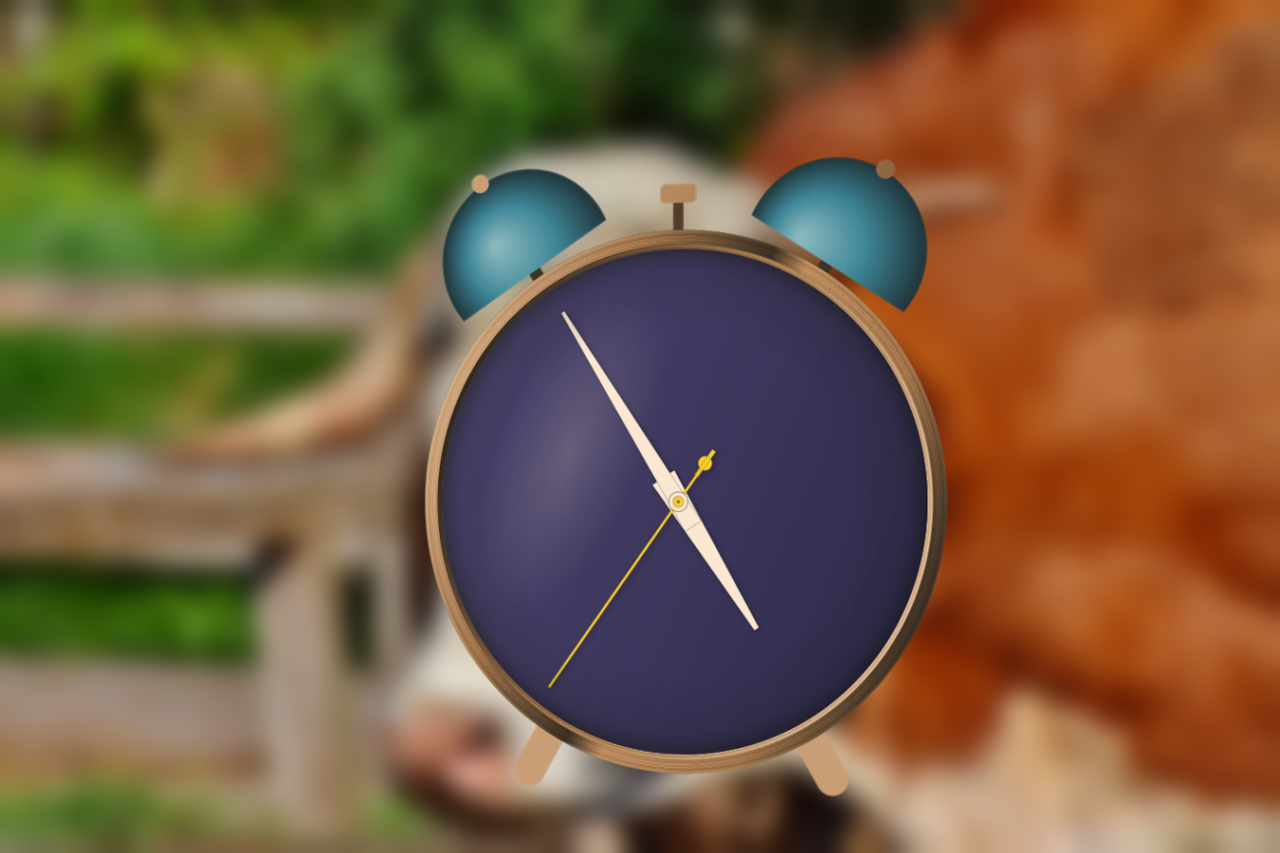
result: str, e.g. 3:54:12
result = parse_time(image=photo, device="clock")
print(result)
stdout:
4:54:36
